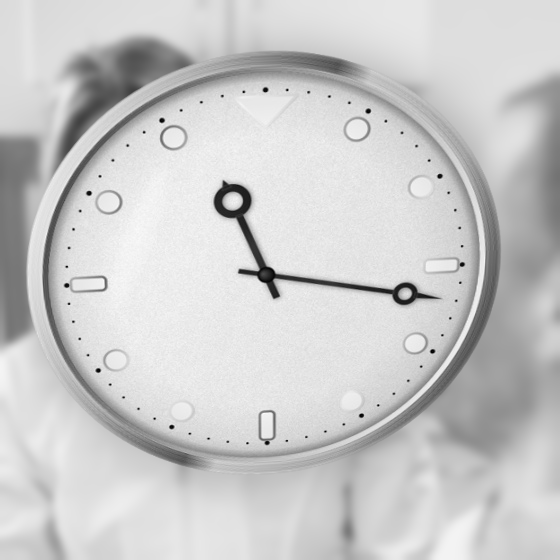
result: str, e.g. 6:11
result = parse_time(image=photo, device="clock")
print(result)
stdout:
11:17
